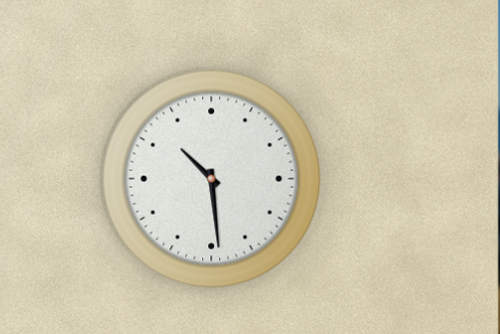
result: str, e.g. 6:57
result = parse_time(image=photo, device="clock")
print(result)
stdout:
10:29
